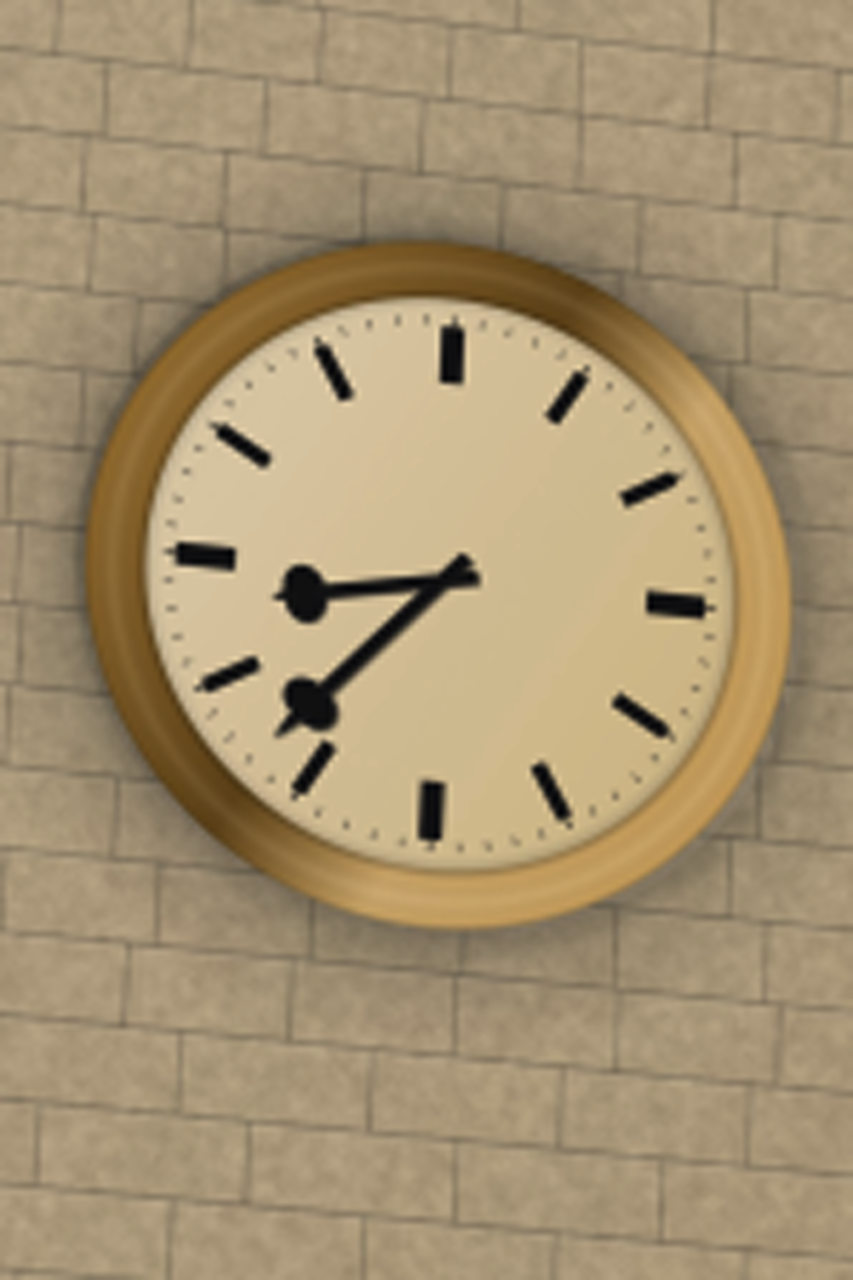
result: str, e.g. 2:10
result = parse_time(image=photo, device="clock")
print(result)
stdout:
8:37
